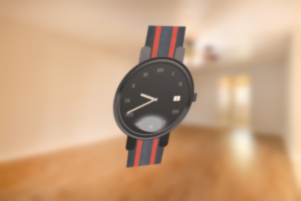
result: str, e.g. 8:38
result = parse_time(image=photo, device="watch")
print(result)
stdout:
9:41
